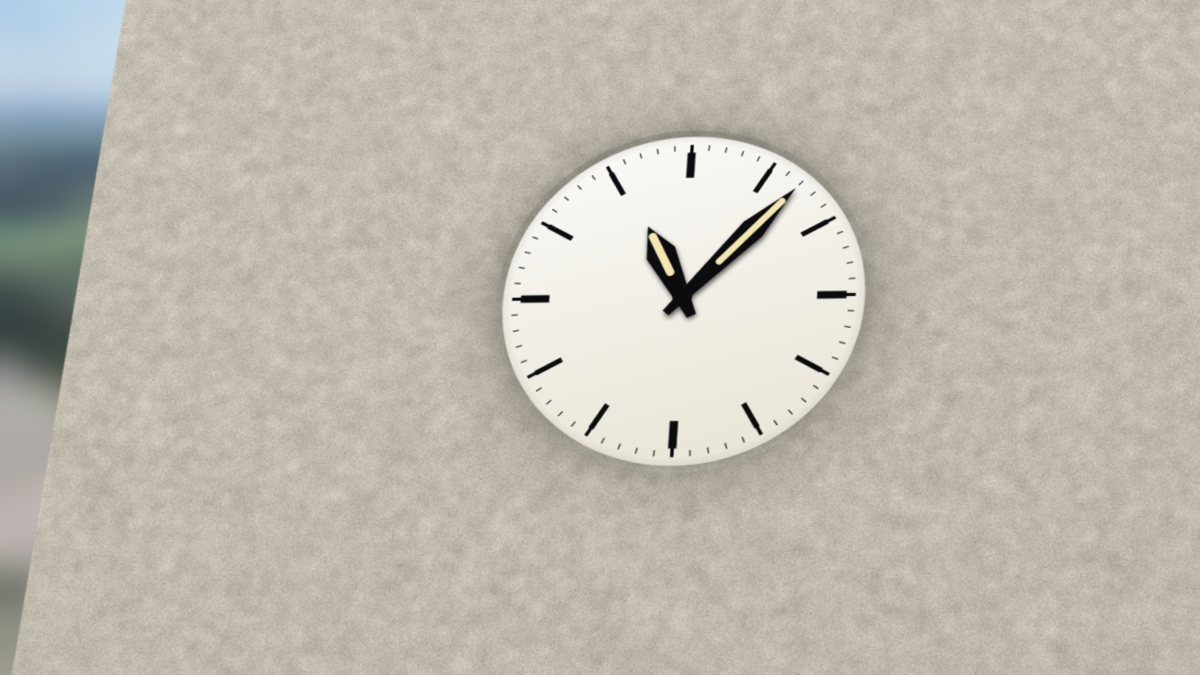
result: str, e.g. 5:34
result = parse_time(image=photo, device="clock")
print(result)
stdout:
11:07
